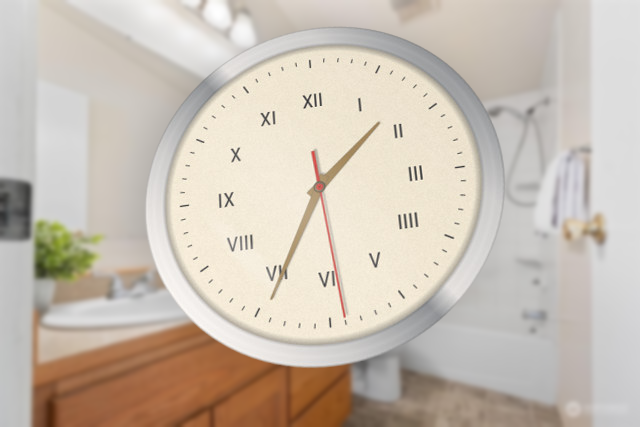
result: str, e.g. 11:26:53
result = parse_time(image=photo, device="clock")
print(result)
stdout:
1:34:29
